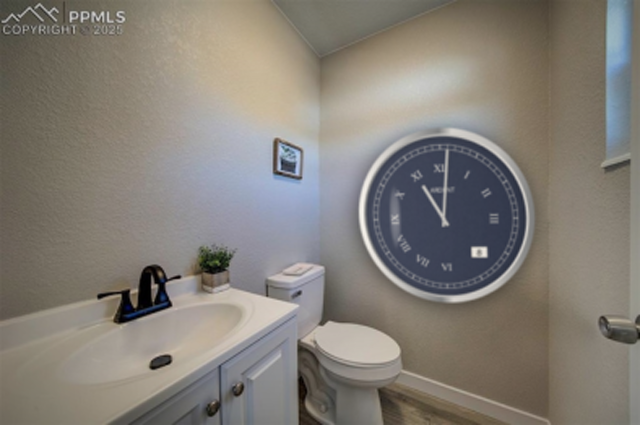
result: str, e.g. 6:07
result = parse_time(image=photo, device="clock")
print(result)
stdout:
11:01
